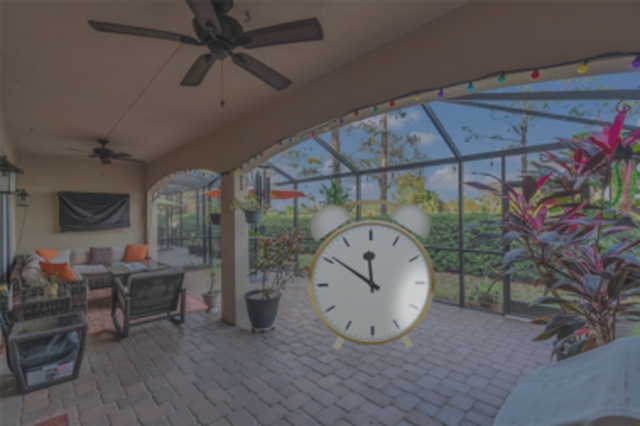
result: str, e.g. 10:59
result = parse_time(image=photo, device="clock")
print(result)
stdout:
11:51
